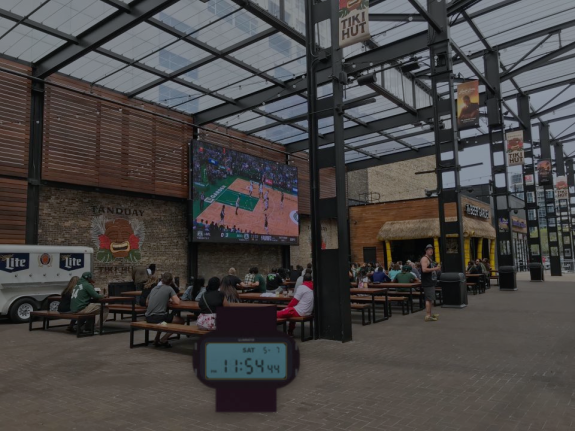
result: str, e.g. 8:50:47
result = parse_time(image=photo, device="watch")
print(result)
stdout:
11:54:44
